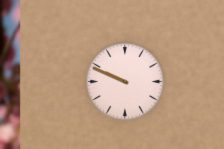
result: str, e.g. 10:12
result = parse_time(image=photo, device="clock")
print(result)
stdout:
9:49
